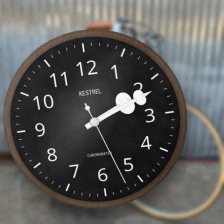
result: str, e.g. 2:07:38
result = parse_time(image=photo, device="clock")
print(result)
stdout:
2:11:27
